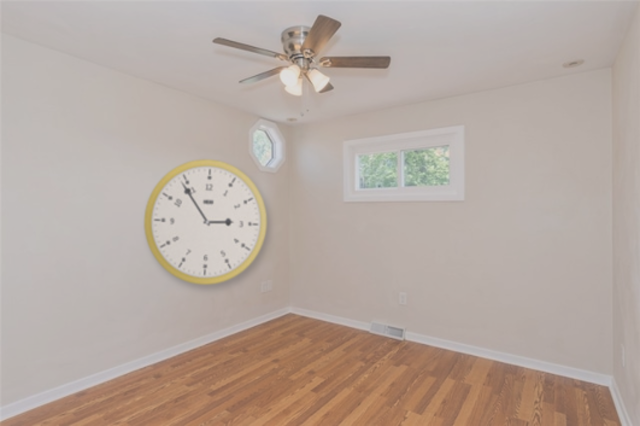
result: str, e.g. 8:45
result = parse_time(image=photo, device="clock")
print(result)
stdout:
2:54
